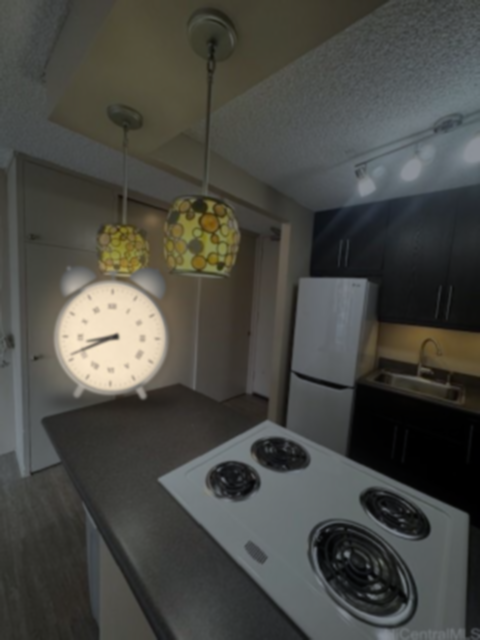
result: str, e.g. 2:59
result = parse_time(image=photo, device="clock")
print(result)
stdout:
8:41
